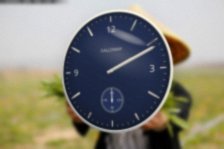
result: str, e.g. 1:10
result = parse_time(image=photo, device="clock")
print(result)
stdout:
2:11
